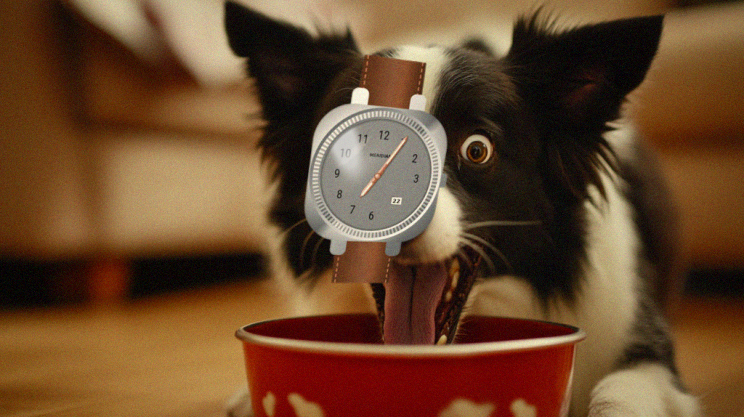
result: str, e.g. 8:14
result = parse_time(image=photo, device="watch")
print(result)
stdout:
7:05
